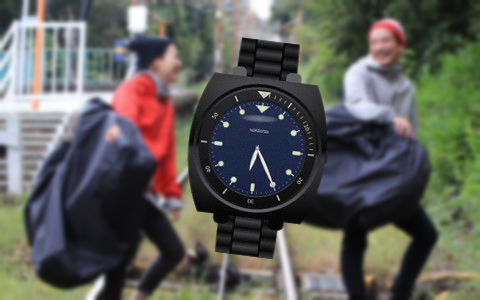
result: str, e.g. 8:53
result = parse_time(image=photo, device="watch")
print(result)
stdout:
6:25
